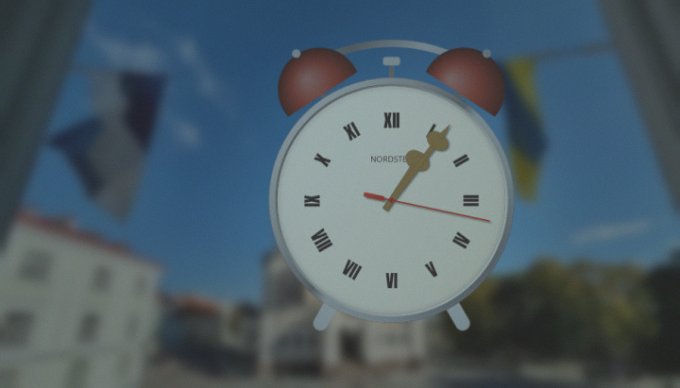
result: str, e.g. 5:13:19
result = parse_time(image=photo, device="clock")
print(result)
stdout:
1:06:17
